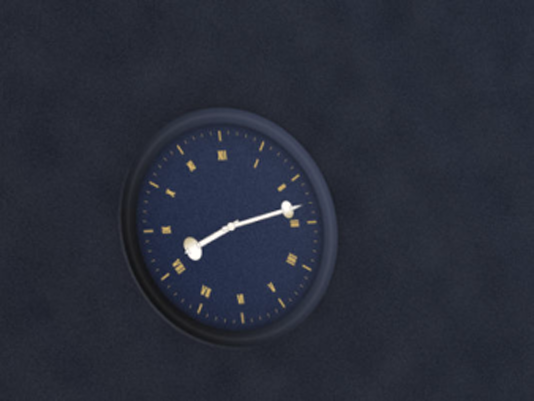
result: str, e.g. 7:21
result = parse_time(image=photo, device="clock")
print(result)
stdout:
8:13
